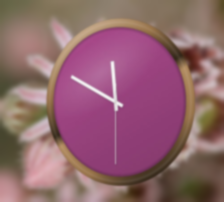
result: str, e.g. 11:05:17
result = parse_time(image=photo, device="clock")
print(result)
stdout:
11:49:30
